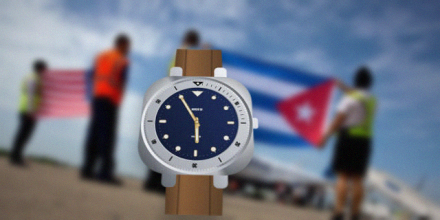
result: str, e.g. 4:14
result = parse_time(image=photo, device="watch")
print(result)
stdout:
5:55
